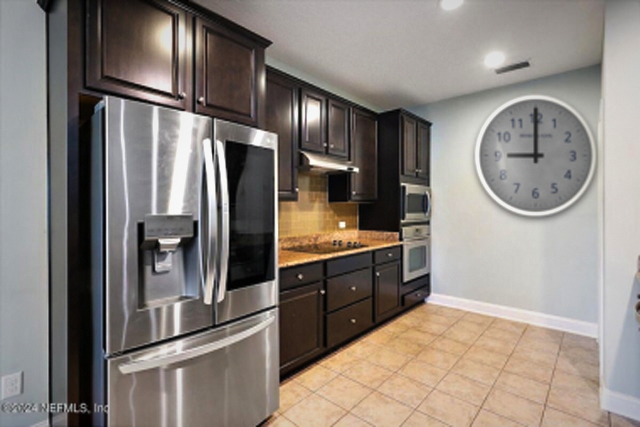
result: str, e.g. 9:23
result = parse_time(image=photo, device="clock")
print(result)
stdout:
9:00
